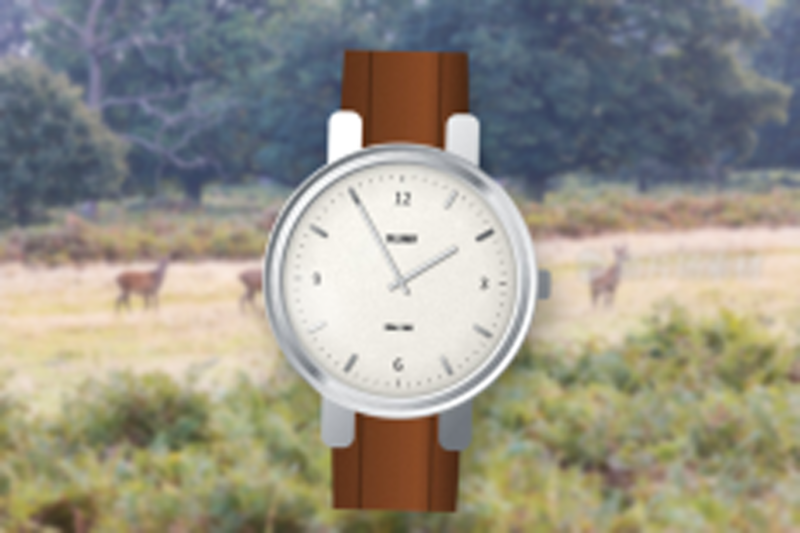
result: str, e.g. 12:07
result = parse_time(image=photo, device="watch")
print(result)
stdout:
1:55
